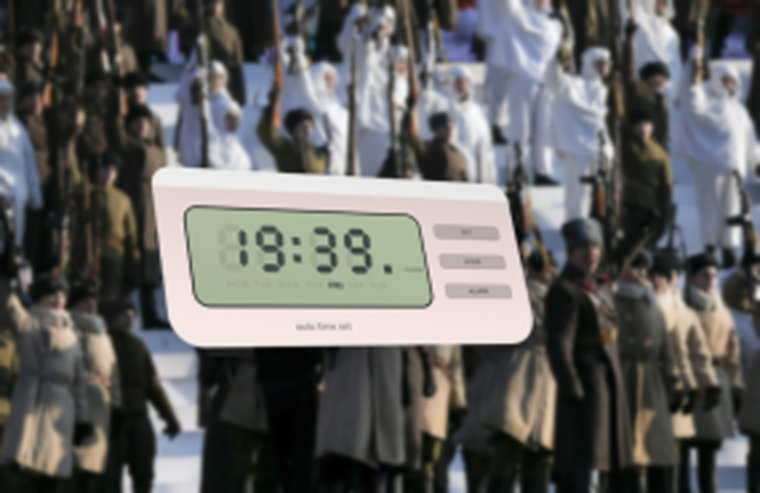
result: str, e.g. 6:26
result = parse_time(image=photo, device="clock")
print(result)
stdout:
19:39
